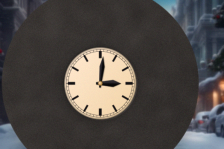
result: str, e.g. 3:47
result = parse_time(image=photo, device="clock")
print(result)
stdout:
3:01
